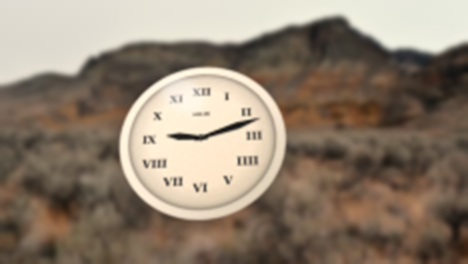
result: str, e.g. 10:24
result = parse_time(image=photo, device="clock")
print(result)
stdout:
9:12
